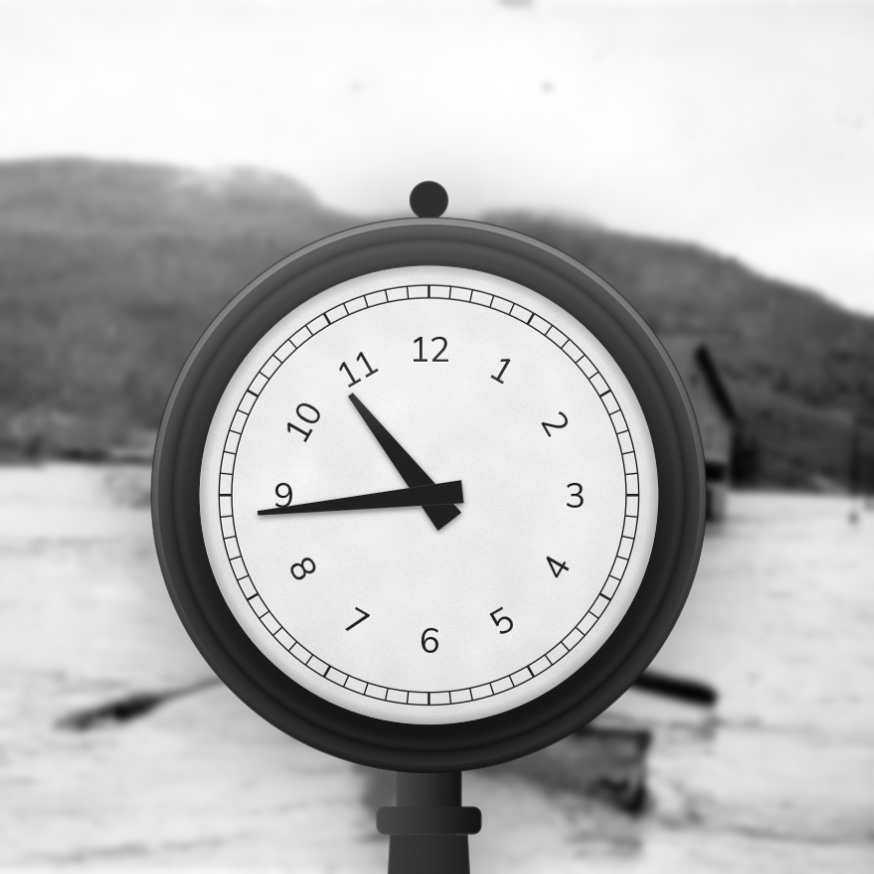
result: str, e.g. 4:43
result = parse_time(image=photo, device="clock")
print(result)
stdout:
10:44
